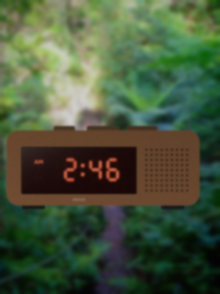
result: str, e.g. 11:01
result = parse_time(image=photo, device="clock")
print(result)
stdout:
2:46
